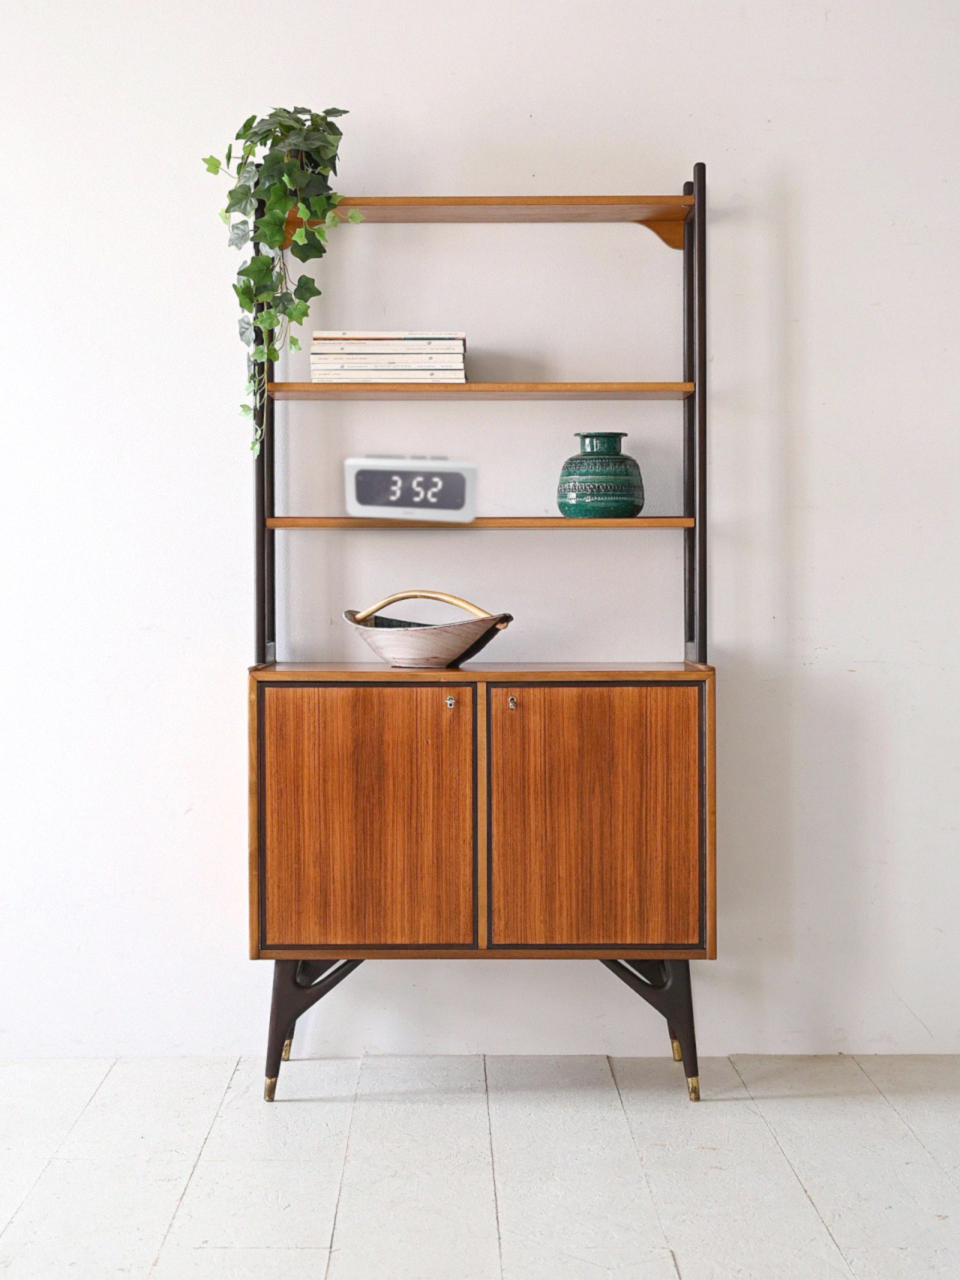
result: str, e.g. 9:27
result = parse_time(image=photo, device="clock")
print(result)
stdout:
3:52
